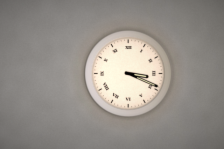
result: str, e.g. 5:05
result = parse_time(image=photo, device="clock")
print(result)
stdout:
3:19
